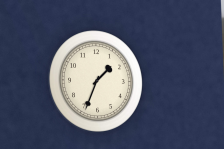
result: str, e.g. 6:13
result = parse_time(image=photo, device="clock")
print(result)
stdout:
1:34
